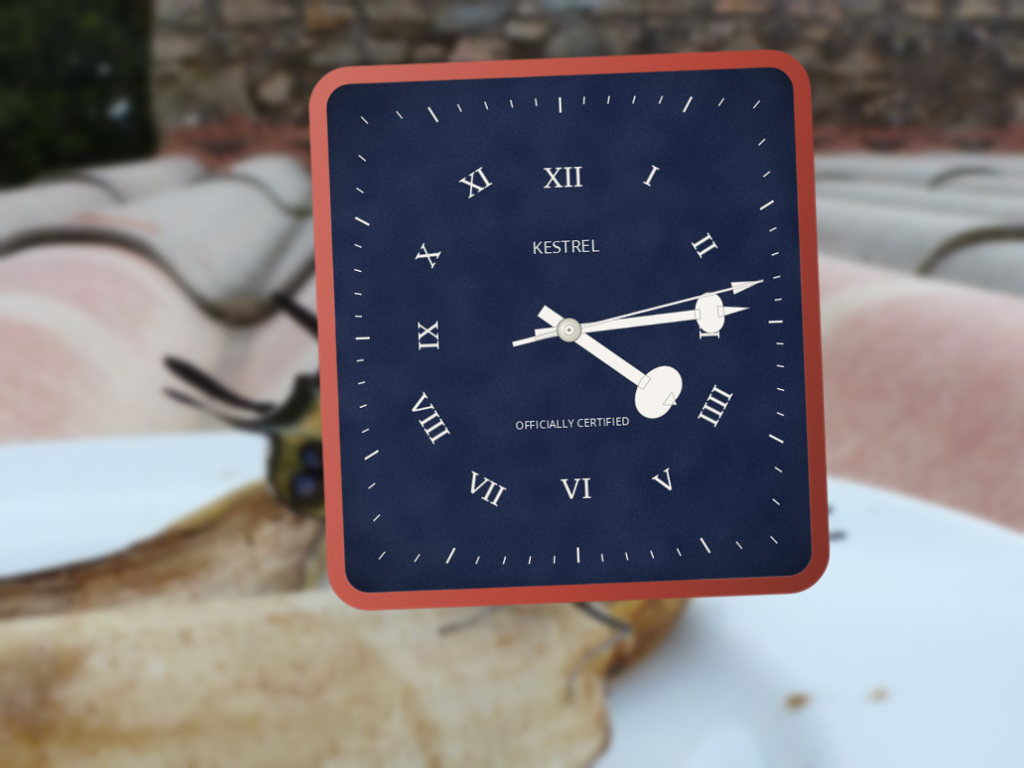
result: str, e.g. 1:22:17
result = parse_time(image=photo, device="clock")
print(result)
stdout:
4:14:13
